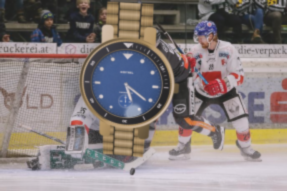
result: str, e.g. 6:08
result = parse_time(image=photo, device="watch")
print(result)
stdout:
5:21
